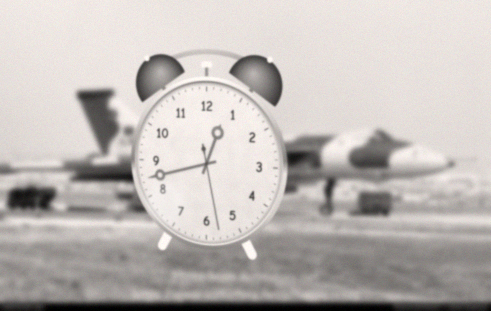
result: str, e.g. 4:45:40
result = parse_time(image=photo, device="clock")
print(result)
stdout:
12:42:28
